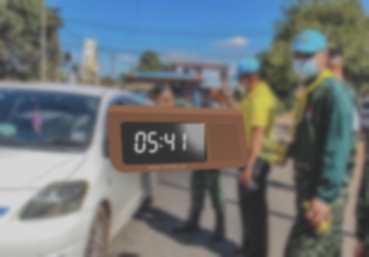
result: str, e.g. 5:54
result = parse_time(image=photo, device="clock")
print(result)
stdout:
5:41
